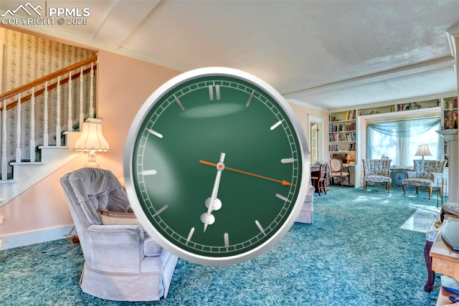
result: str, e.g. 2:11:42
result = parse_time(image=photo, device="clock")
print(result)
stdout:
6:33:18
